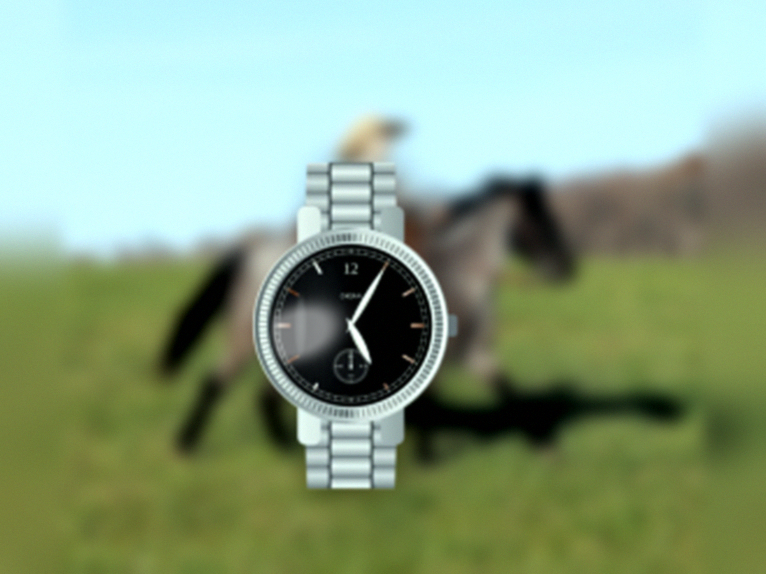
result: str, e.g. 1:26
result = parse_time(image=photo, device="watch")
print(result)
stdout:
5:05
